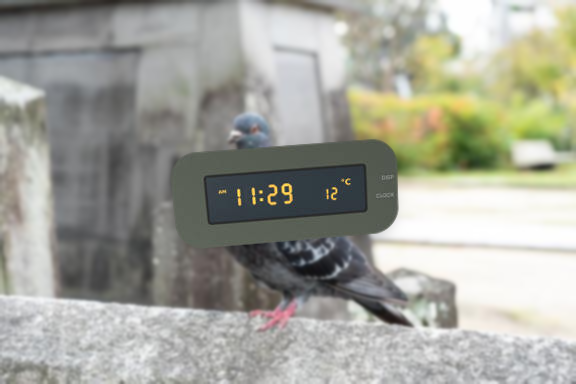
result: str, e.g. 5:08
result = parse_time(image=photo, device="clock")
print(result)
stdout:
11:29
